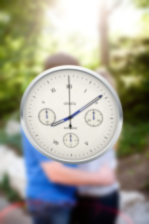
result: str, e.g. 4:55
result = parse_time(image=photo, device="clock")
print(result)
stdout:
8:09
